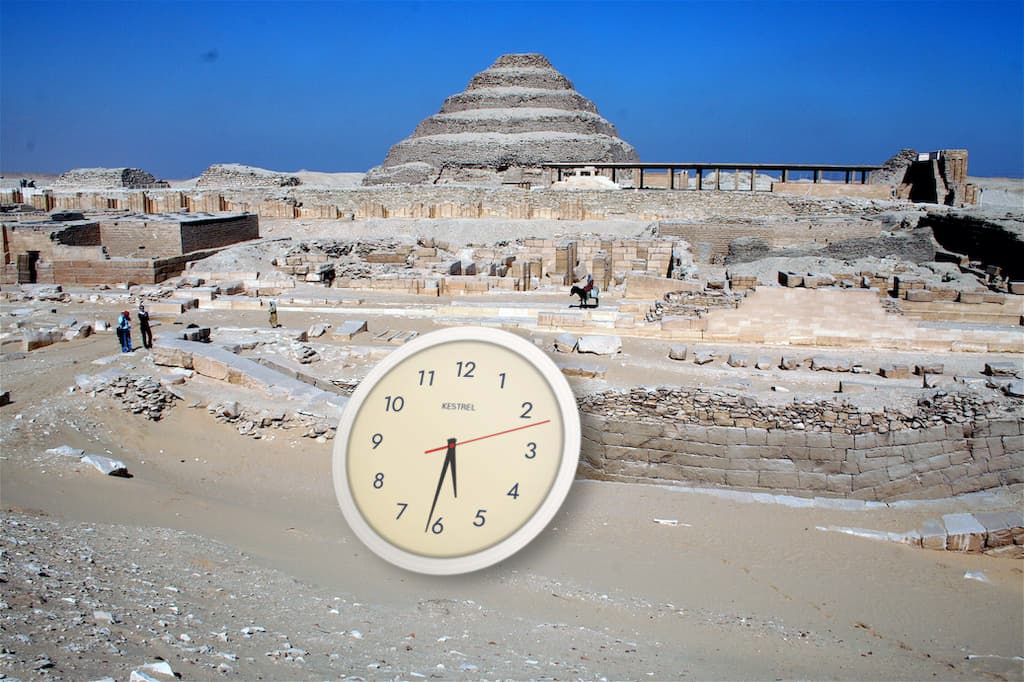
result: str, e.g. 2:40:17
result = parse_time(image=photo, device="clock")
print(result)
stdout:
5:31:12
